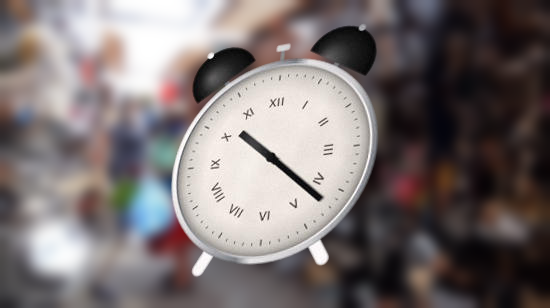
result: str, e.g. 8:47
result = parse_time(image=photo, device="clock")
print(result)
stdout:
10:22
